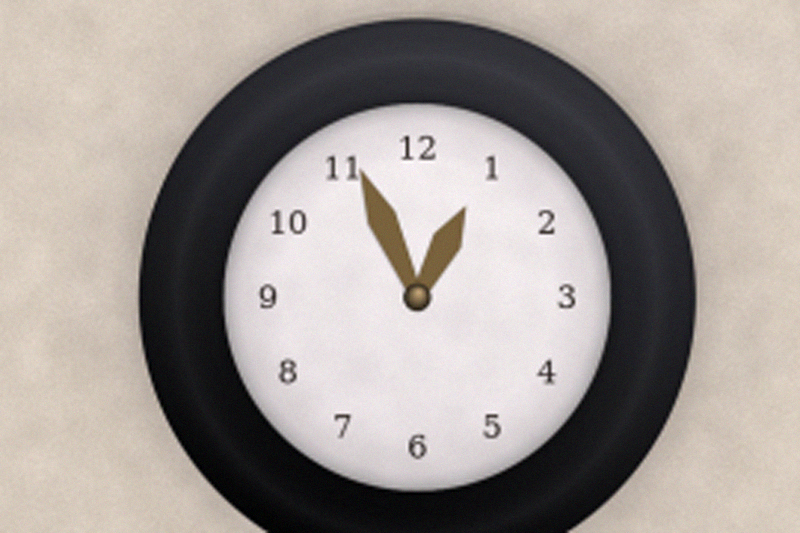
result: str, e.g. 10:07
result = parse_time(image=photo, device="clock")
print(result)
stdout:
12:56
